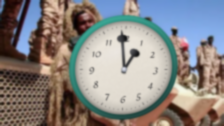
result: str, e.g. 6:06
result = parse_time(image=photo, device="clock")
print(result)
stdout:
12:59
